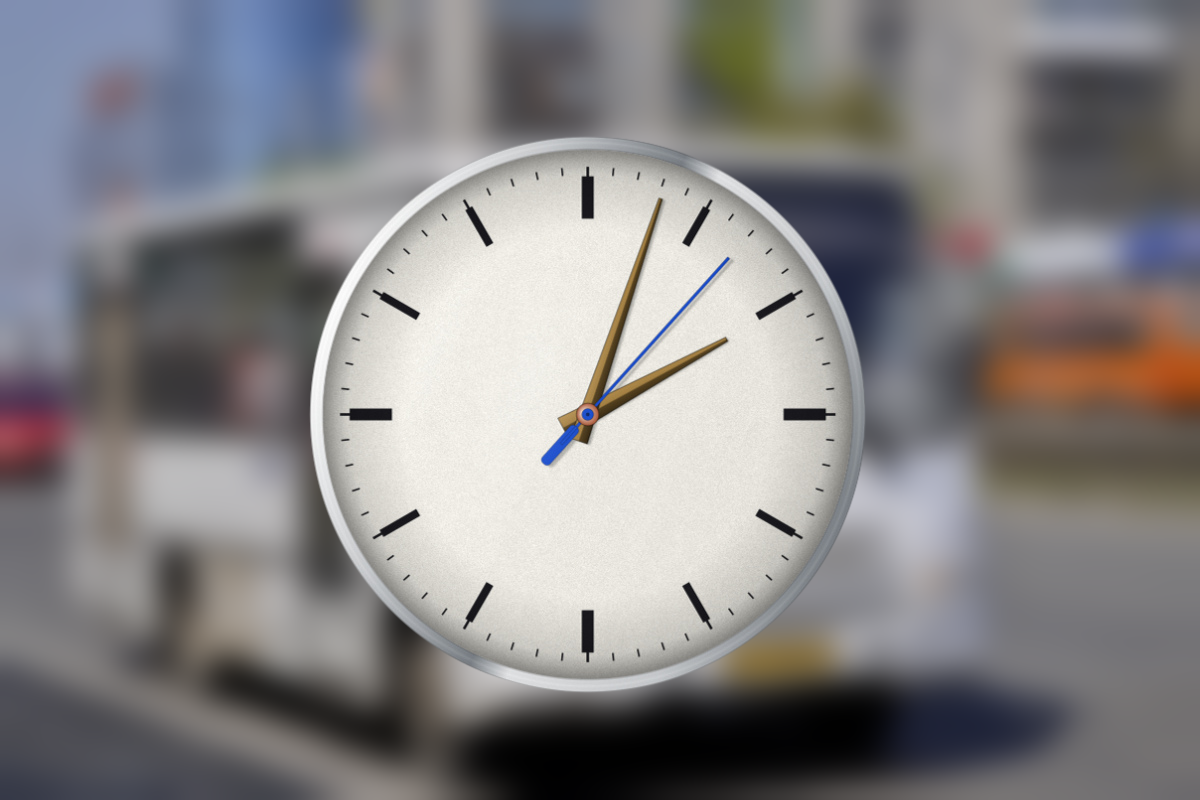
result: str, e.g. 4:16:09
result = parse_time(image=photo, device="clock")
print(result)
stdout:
2:03:07
